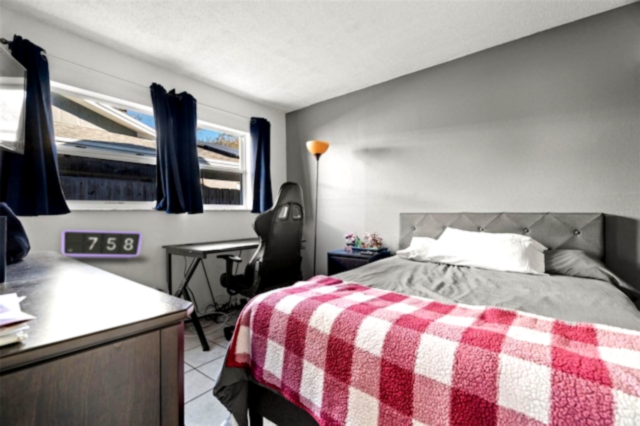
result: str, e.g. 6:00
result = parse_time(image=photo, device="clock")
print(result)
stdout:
7:58
